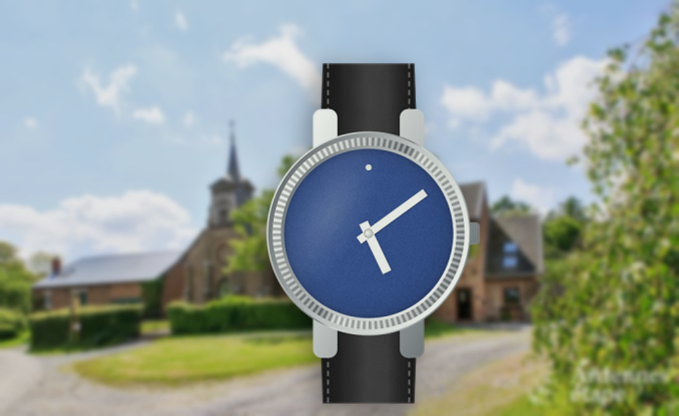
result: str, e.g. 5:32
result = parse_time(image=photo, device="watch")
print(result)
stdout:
5:09
